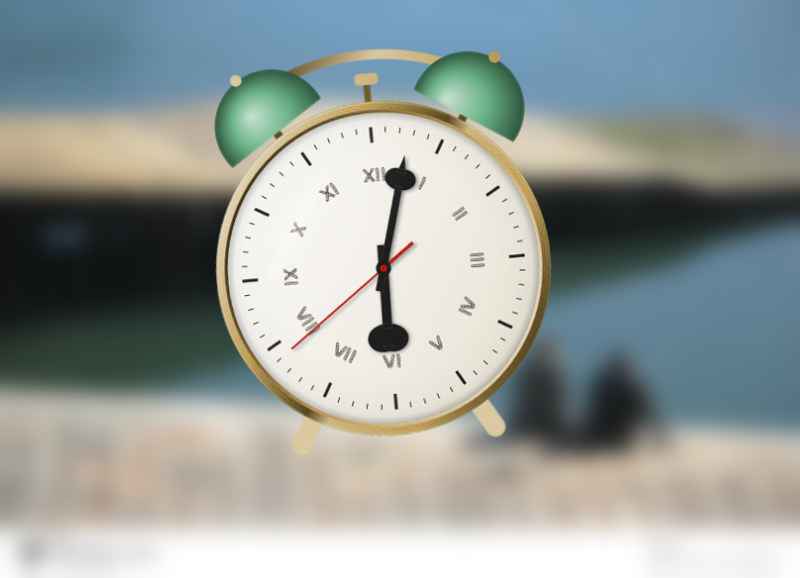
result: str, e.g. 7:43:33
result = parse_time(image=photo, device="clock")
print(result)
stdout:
6:02:39
